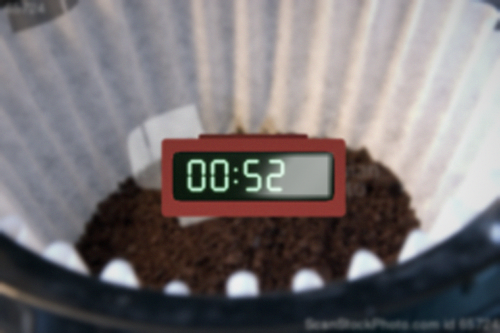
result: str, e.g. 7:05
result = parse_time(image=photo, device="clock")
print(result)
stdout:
0:52
